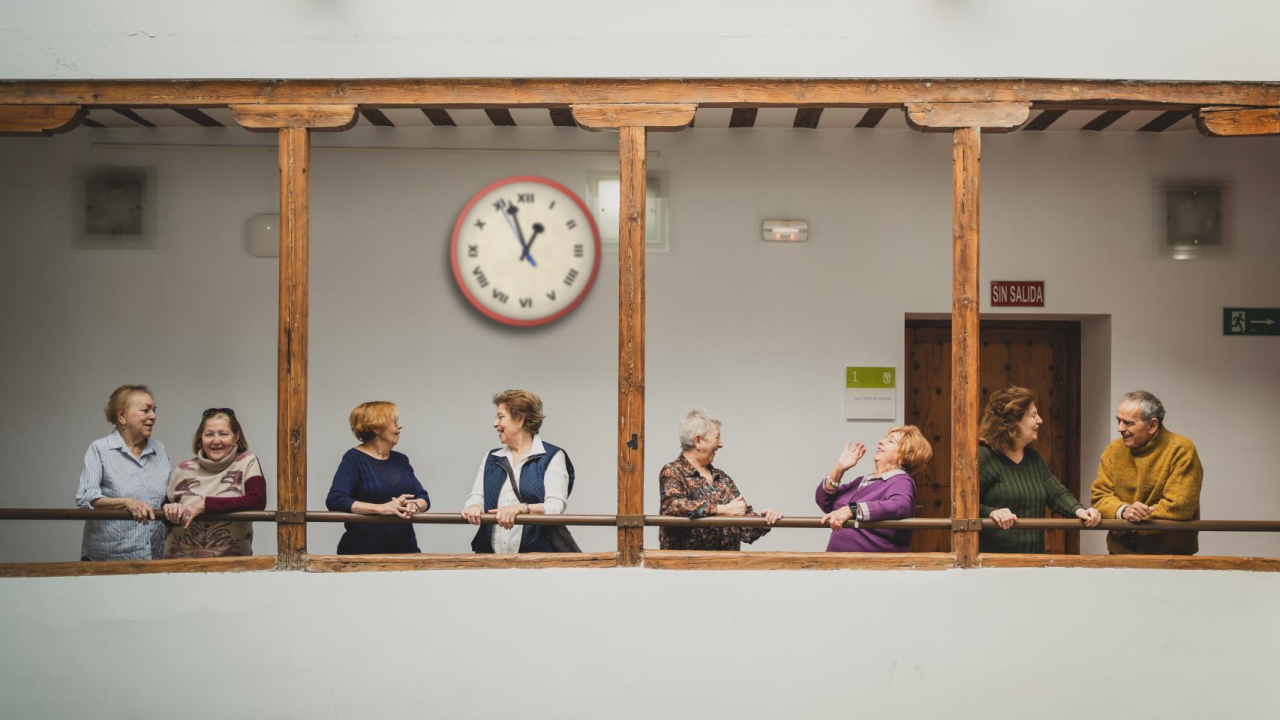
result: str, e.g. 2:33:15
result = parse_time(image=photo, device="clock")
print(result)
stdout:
12:56:55
